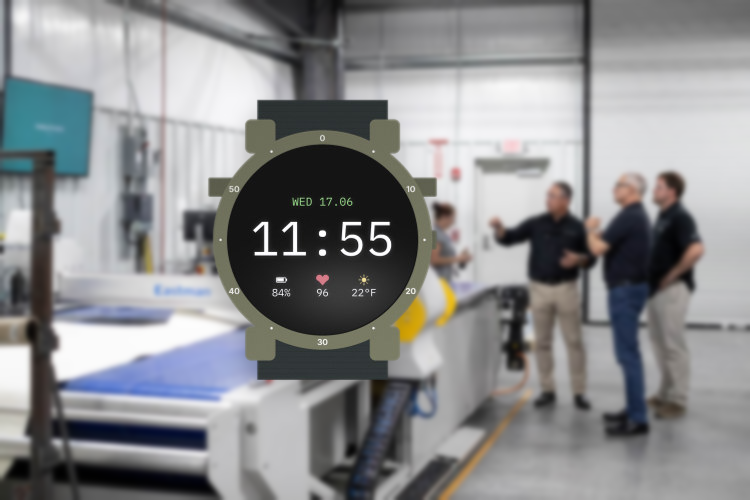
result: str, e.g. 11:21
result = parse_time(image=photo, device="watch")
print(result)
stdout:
11:55
